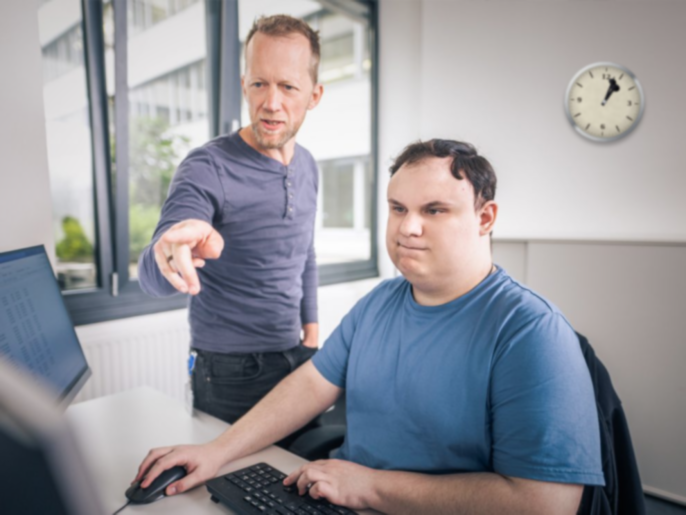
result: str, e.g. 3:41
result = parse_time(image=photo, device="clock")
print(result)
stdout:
1:03
